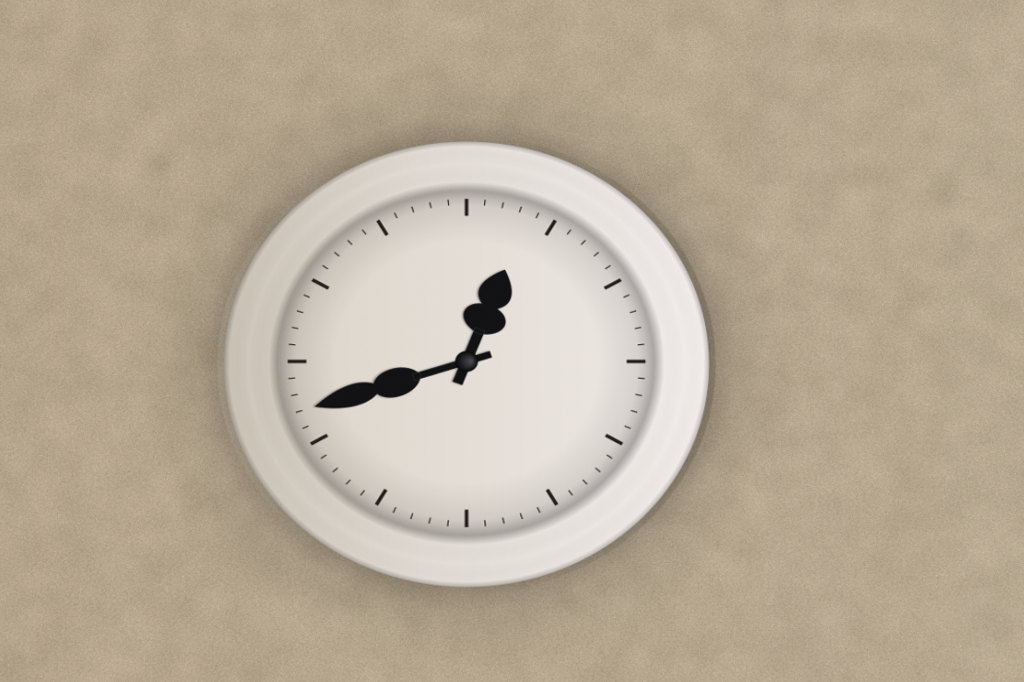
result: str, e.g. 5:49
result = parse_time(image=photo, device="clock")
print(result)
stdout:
12:42
